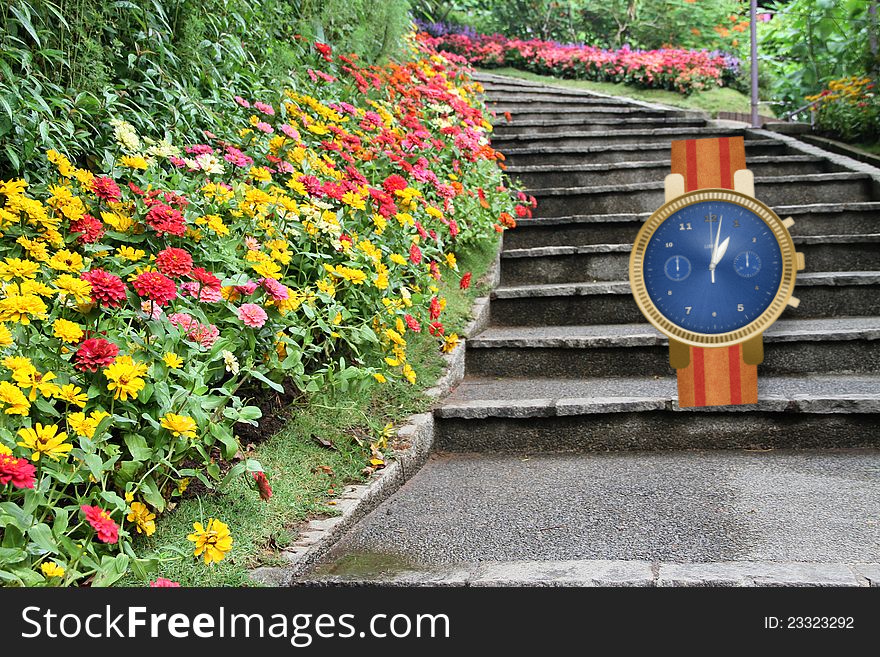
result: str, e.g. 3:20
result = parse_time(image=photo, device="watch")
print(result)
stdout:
1:02
